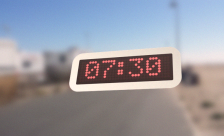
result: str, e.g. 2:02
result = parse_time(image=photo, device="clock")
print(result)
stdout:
7:30
